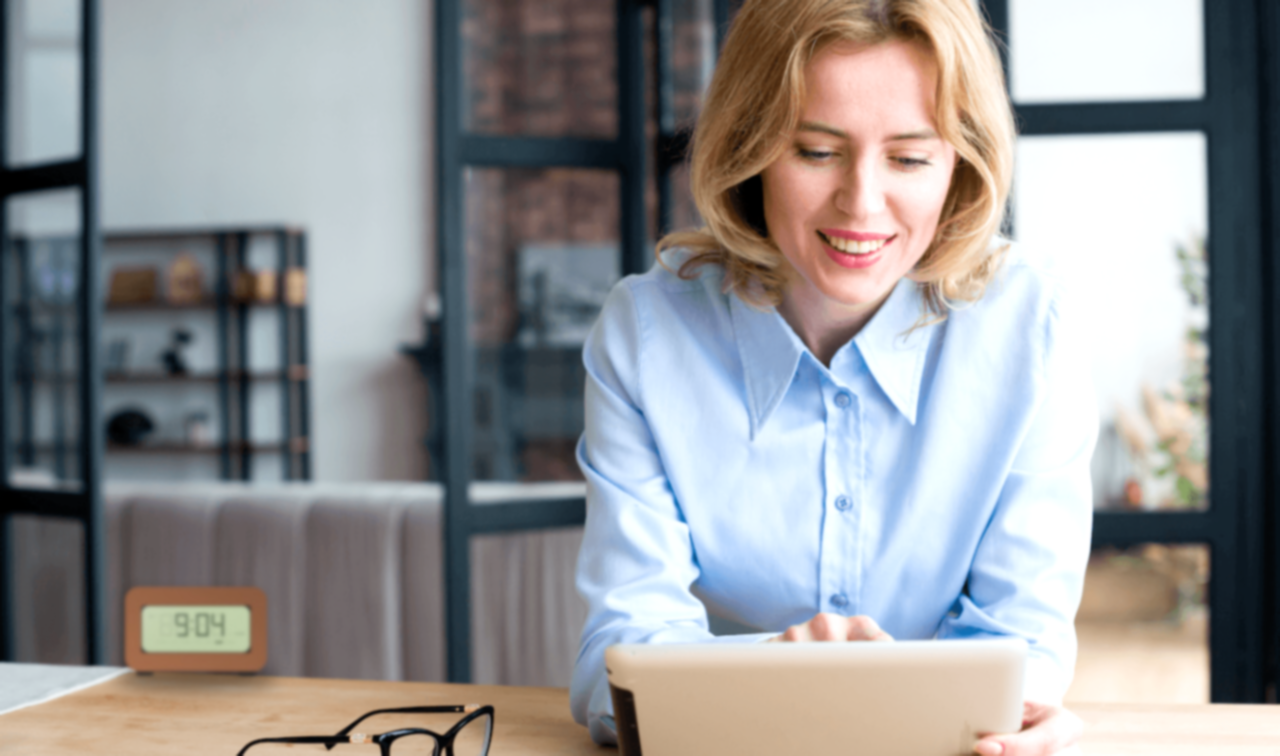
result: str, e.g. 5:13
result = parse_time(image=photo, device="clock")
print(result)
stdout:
9:04
